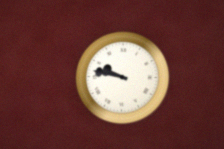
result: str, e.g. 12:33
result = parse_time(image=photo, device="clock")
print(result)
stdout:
9:47
